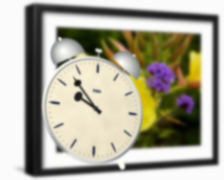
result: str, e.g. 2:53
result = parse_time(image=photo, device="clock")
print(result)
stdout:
9:53
